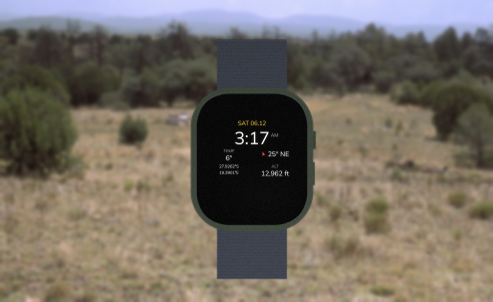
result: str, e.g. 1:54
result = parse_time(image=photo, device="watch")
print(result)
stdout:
3:17
